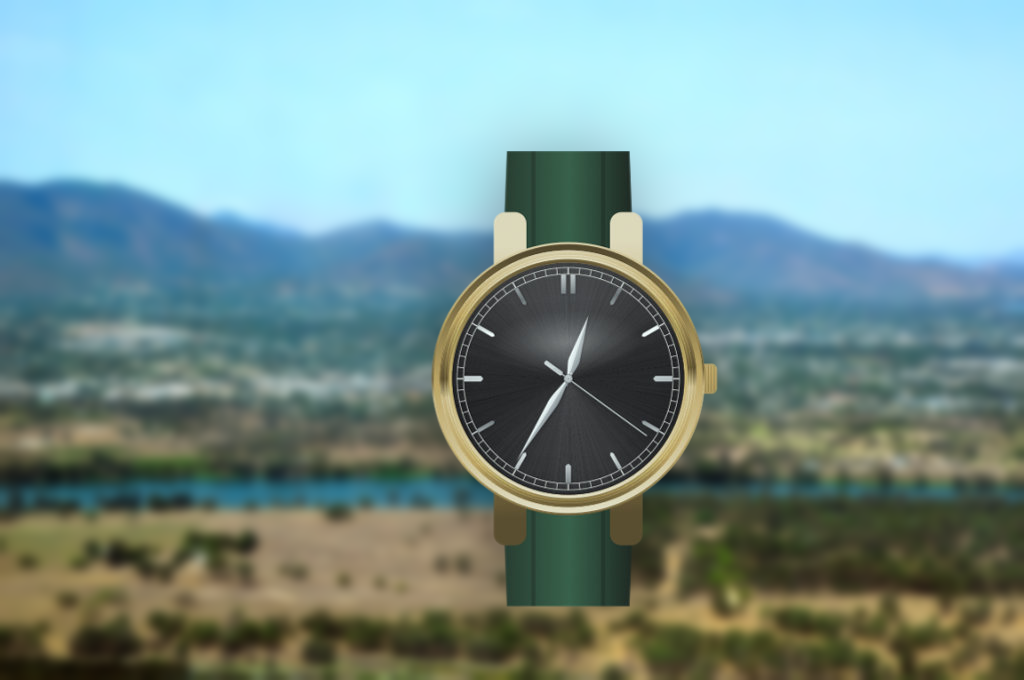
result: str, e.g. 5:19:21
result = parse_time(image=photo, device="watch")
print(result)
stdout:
12:35:21
